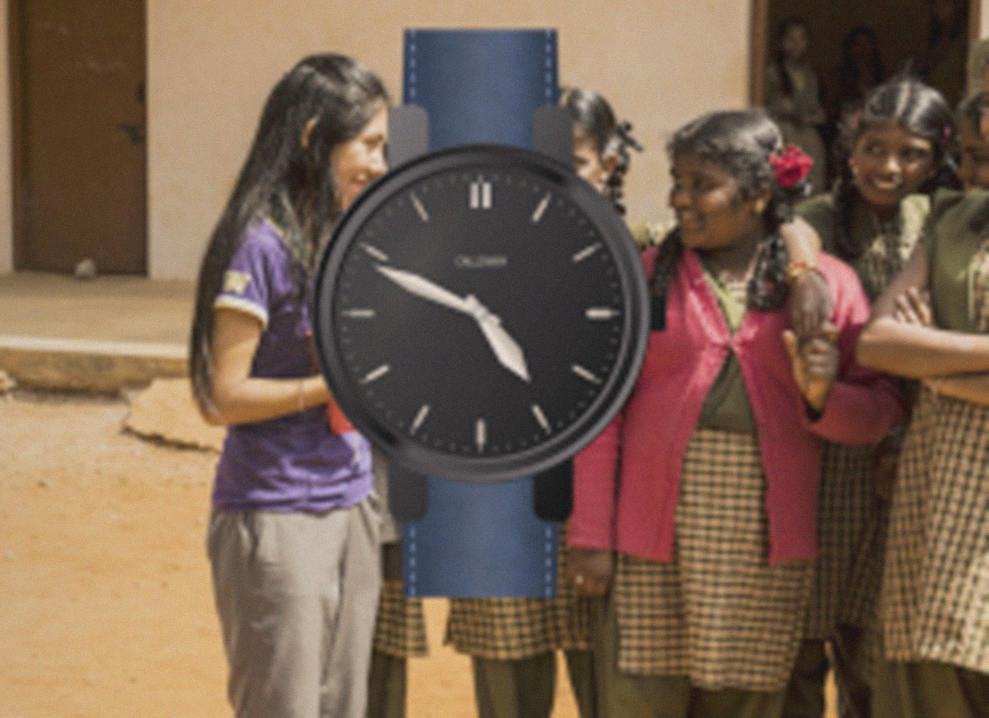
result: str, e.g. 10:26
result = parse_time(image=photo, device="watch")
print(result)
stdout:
4:49
